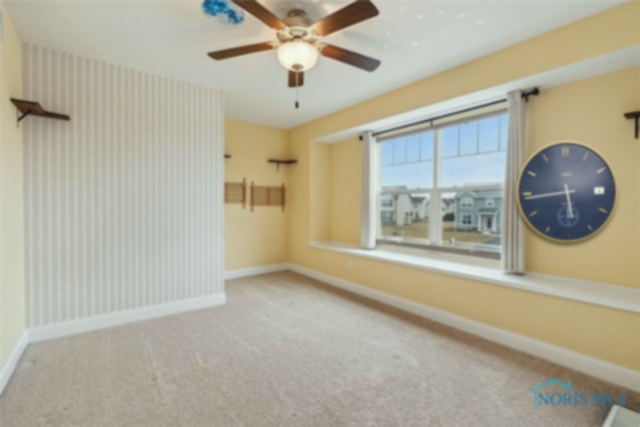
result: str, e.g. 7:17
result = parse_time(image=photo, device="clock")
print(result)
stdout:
5:44
